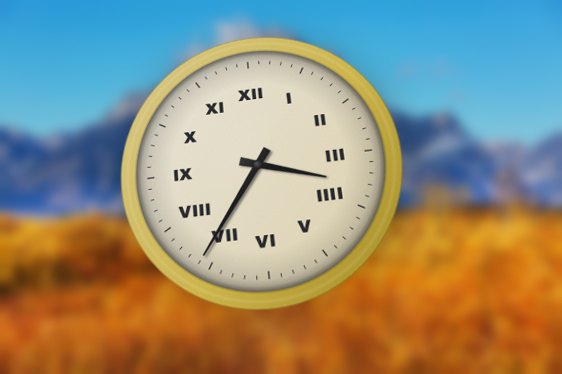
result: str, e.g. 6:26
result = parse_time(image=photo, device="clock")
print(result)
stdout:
3:36
